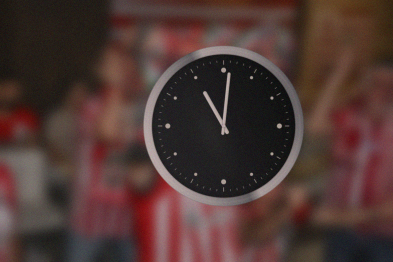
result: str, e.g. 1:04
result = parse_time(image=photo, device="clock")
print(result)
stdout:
11:01
